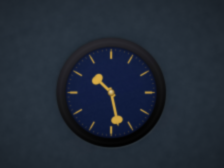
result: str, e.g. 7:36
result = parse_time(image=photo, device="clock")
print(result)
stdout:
10:28
